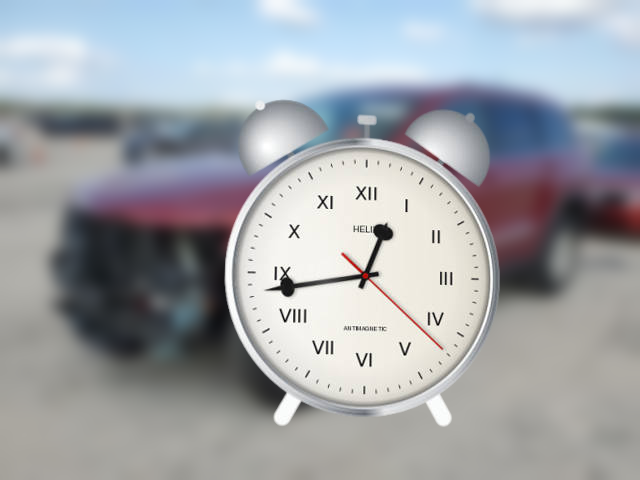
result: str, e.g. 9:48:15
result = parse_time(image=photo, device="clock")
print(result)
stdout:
12:43:22
